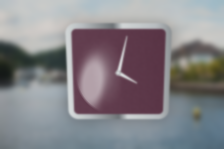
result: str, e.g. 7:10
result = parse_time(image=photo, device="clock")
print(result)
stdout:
4:02
